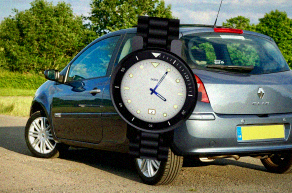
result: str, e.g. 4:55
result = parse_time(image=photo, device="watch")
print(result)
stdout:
4:05
